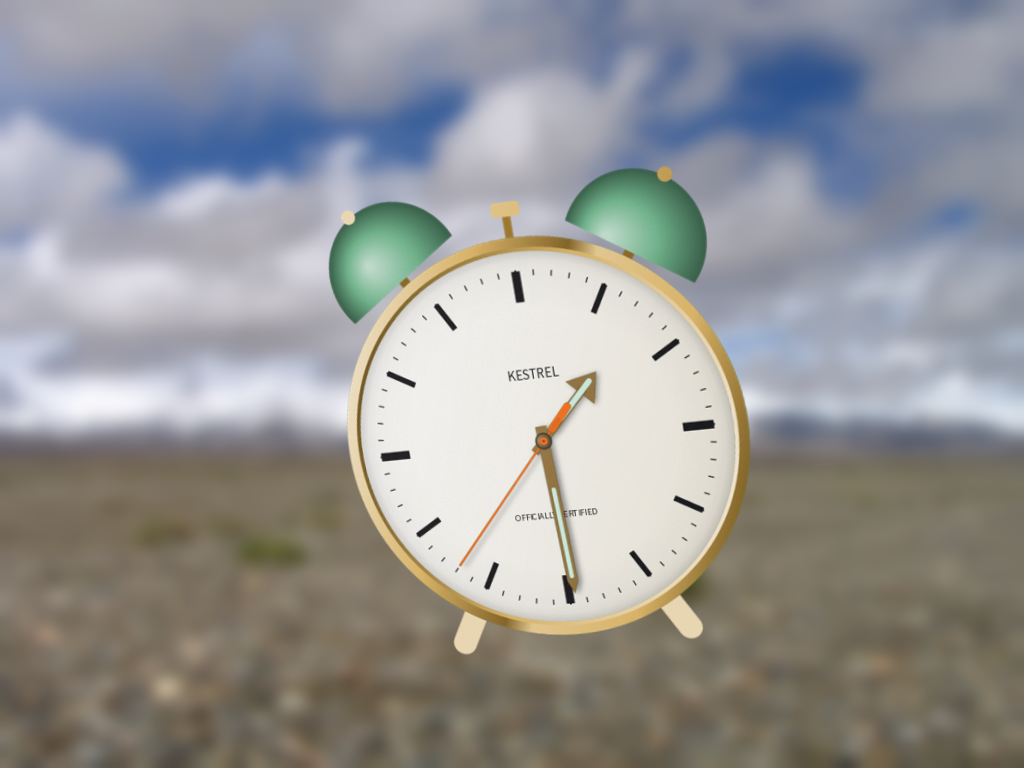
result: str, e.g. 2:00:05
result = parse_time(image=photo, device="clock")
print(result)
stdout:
1:29:37
